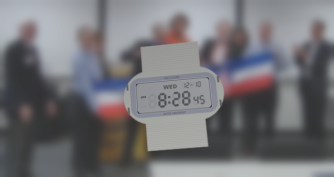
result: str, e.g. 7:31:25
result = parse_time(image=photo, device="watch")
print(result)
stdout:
8:28:45
